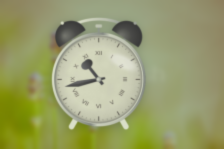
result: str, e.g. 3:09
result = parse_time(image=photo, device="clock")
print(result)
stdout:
10:43
